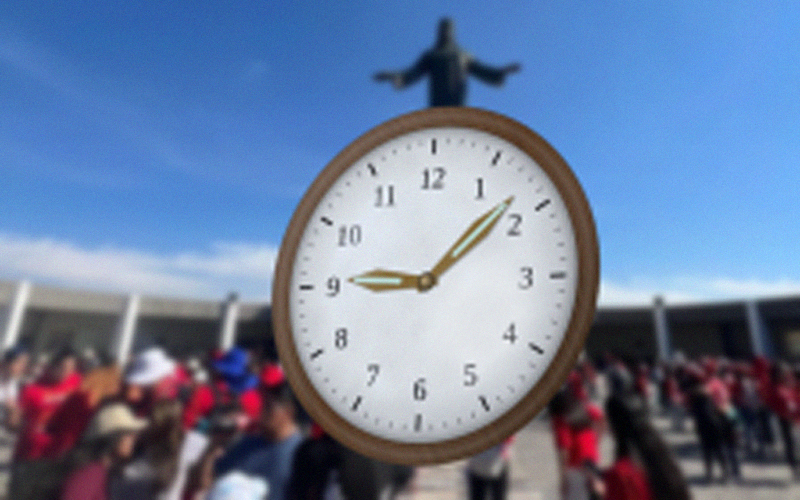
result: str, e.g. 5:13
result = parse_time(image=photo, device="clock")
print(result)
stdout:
9:08
